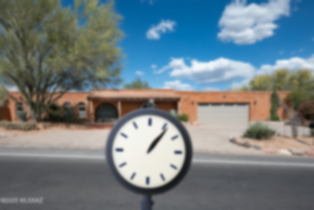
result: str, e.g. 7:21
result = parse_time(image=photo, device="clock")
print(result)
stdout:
1:06
